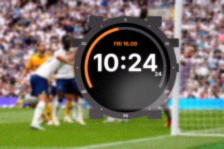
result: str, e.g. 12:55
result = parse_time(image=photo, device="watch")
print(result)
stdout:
10:24
